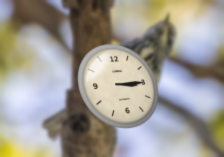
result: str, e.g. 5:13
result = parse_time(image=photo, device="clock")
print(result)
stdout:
3:15
